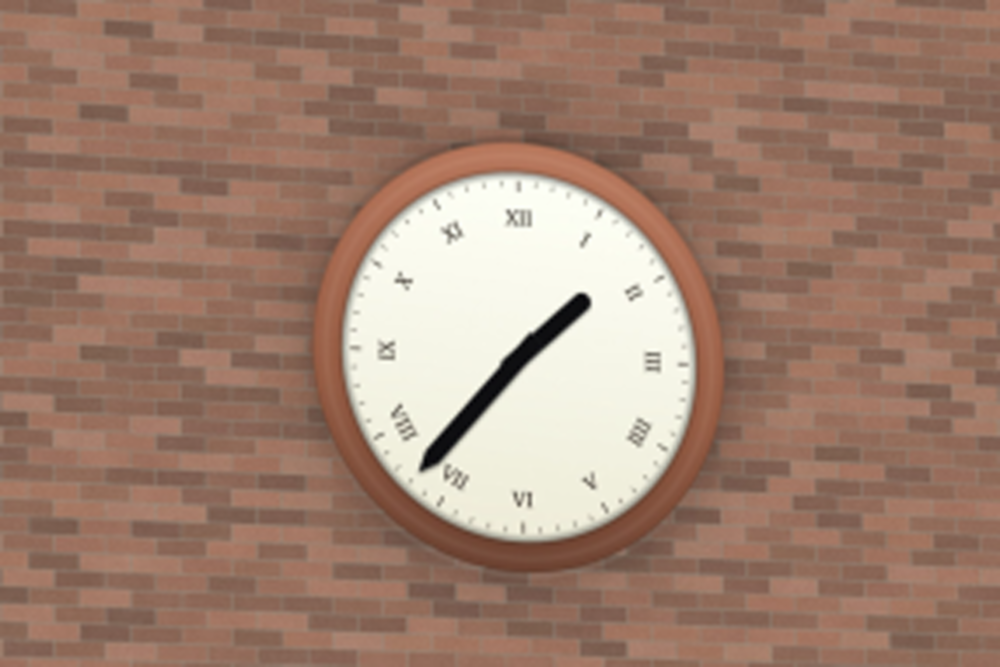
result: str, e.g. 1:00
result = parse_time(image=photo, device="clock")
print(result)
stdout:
1:37
